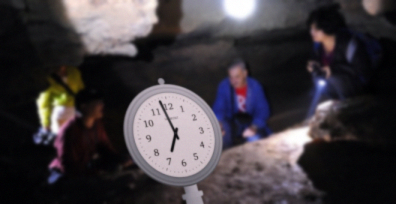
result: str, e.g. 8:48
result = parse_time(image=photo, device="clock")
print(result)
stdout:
6:58
